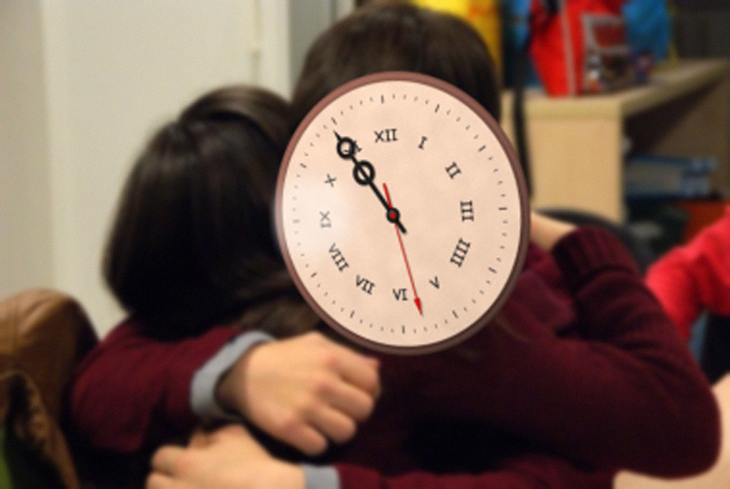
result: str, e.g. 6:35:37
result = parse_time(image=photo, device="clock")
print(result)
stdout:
10:54:28
